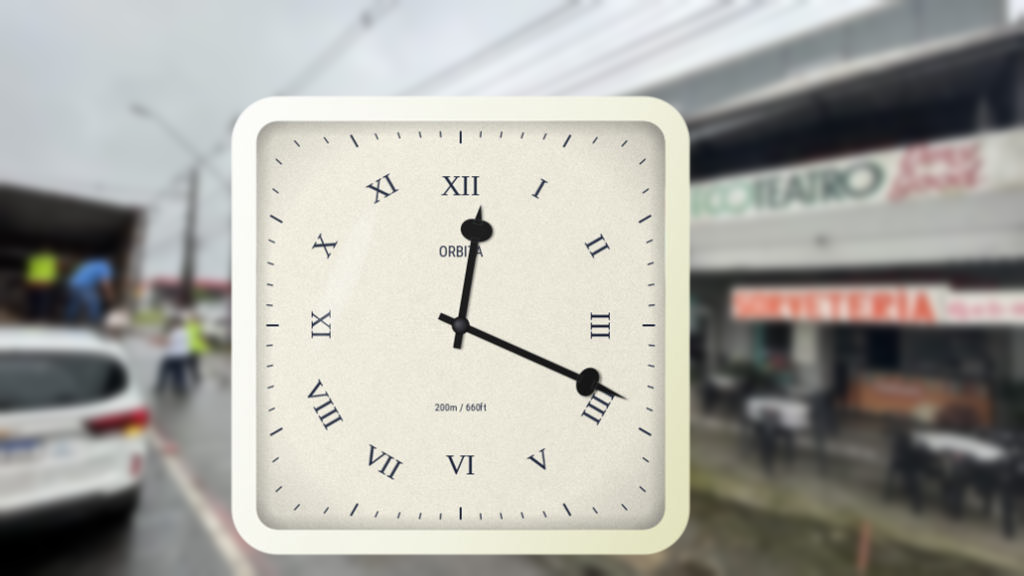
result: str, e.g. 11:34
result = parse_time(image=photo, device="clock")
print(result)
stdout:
12:19
